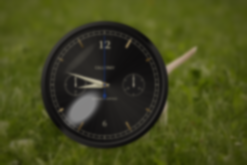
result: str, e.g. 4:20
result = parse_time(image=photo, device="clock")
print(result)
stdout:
8:48
